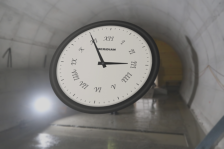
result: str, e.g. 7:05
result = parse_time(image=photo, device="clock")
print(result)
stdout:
2:55
